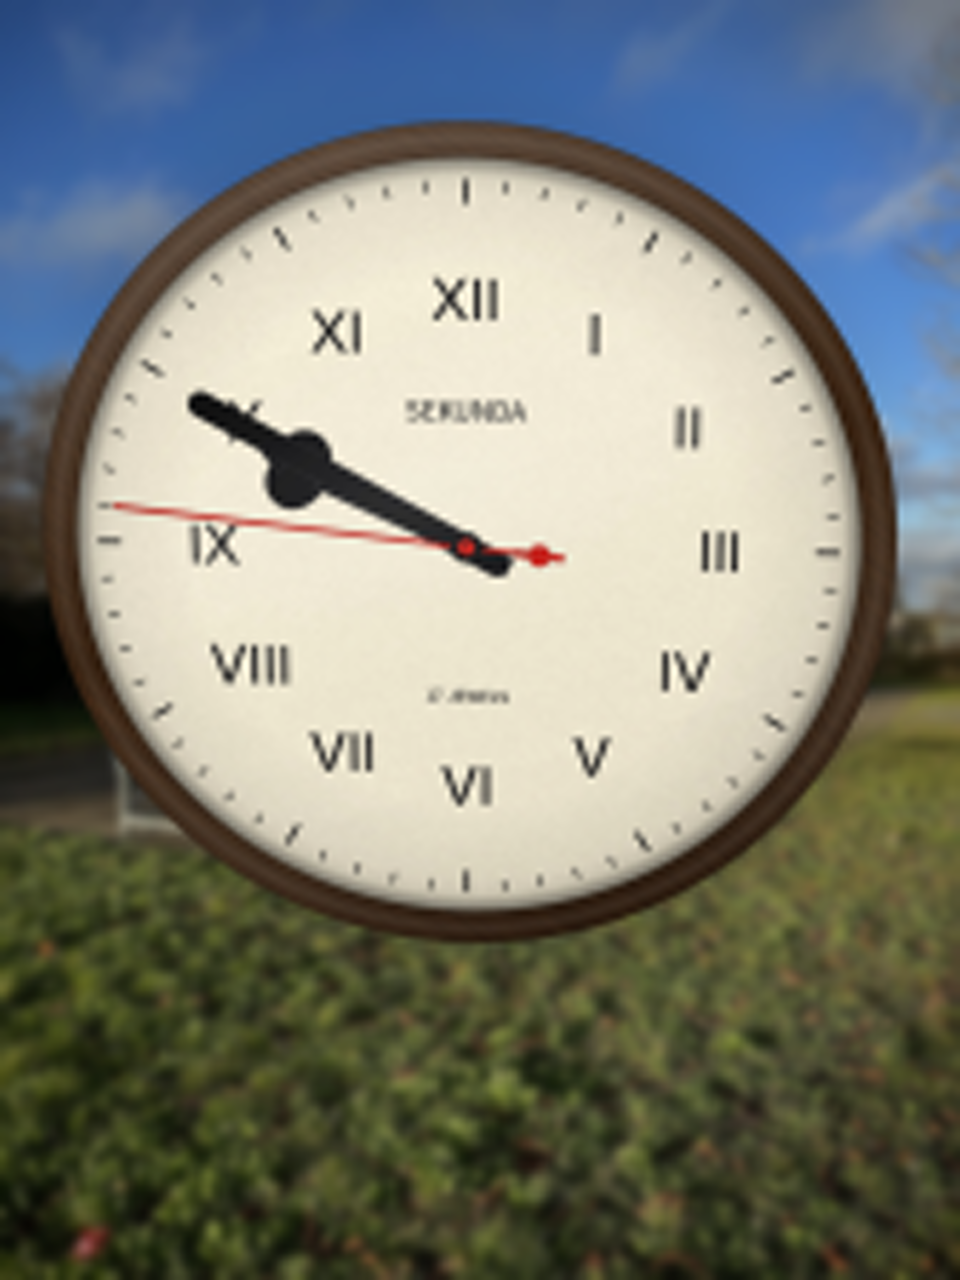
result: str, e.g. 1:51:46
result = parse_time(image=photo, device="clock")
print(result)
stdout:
9:49:46
